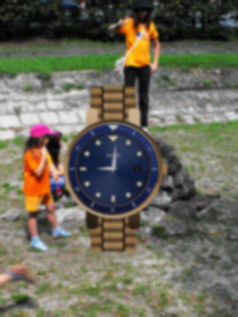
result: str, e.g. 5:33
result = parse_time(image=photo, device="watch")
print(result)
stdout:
9:01
